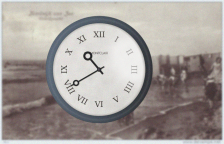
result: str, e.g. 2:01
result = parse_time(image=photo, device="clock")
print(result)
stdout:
10:40
